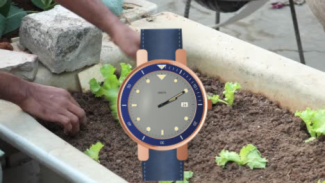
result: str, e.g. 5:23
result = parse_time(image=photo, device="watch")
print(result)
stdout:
2:10
